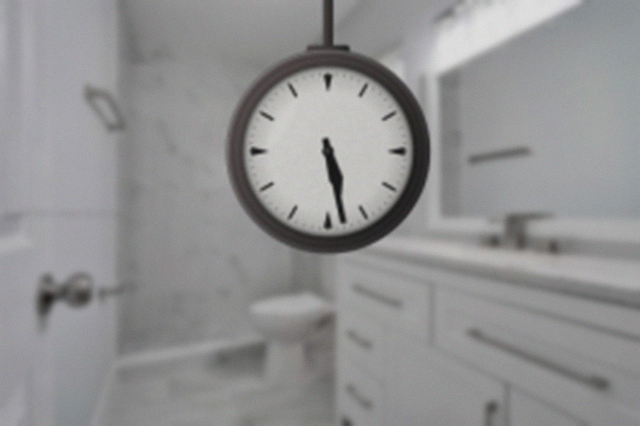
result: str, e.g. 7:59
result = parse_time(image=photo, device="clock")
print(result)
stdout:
5:28
